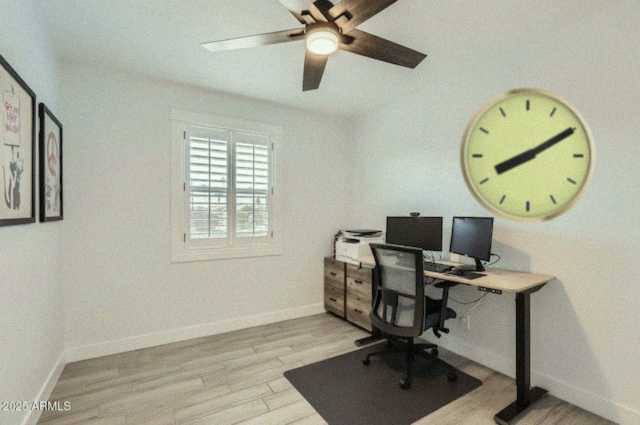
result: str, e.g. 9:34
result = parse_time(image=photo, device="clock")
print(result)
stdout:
8:10
